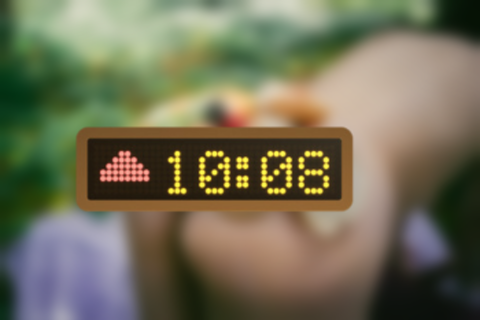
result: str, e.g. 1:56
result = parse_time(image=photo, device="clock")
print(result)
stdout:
10:08
